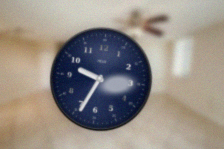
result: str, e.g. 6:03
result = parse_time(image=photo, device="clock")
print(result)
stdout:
9:34
